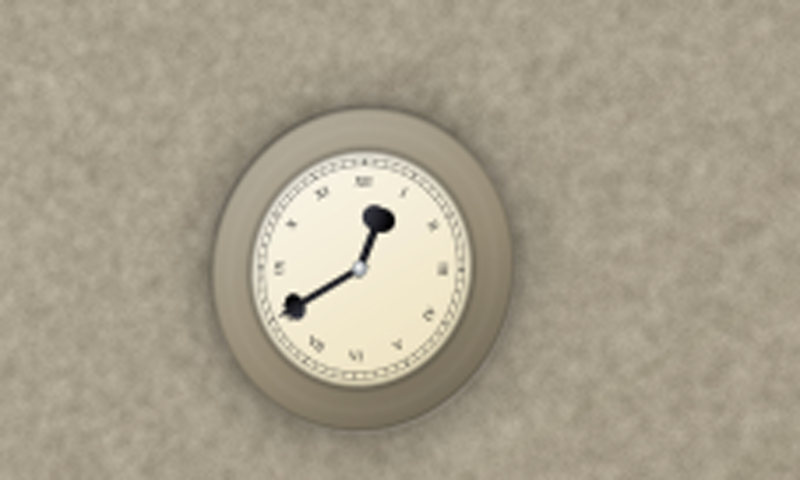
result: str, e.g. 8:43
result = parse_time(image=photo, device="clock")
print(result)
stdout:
12:40
